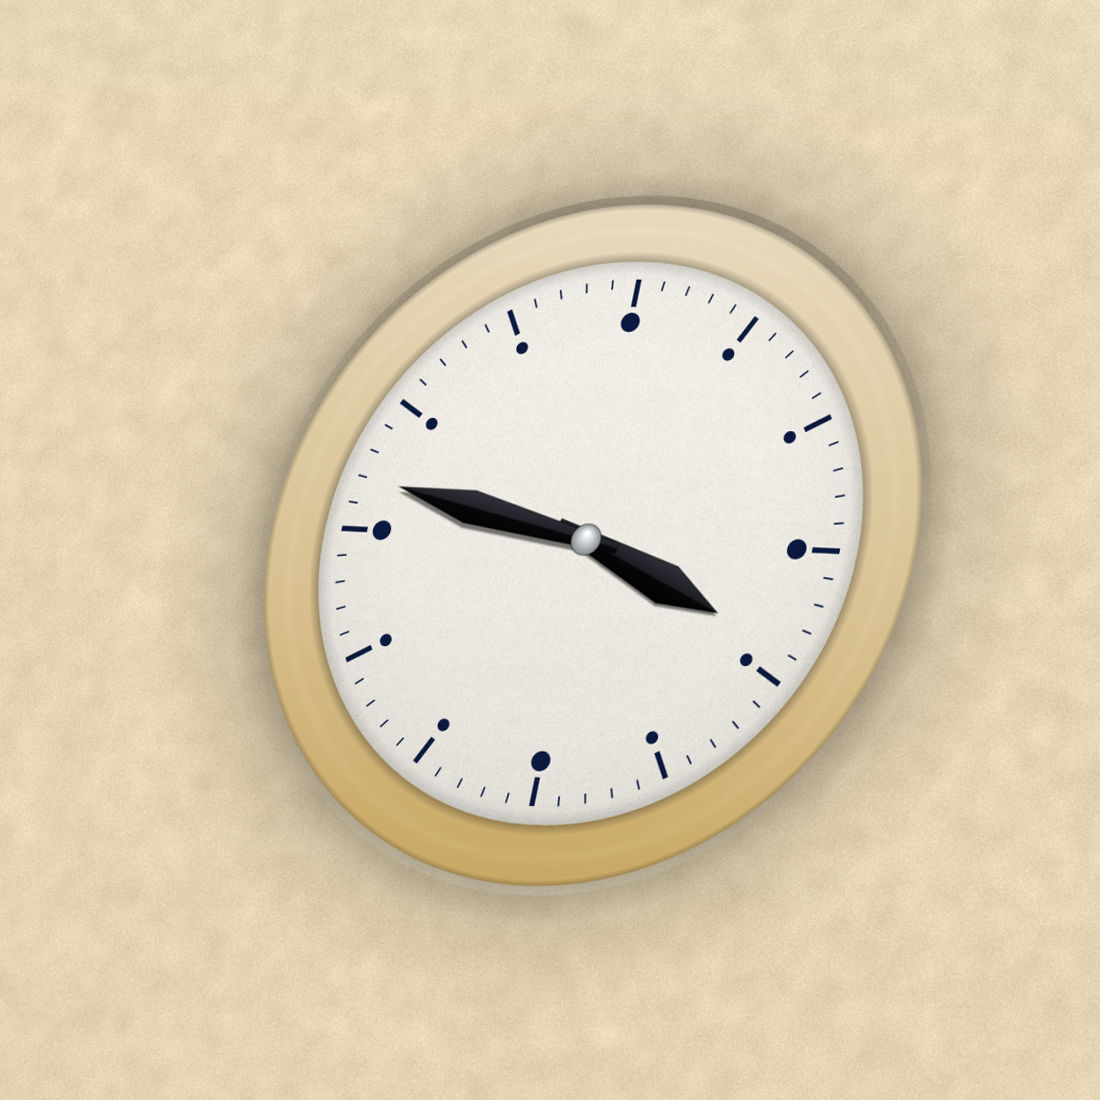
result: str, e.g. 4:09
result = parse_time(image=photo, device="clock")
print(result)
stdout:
3:47
